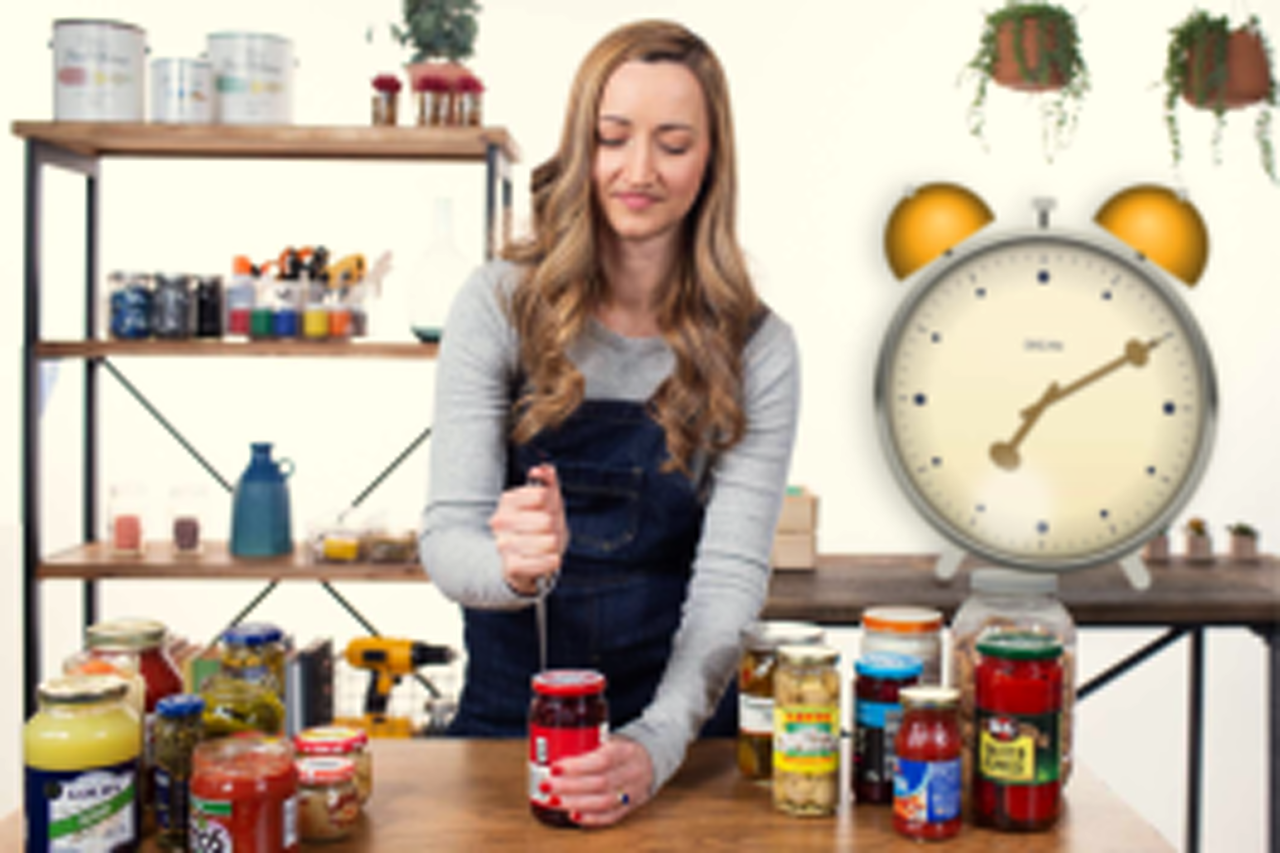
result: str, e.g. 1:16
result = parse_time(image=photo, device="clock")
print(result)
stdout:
7:10
